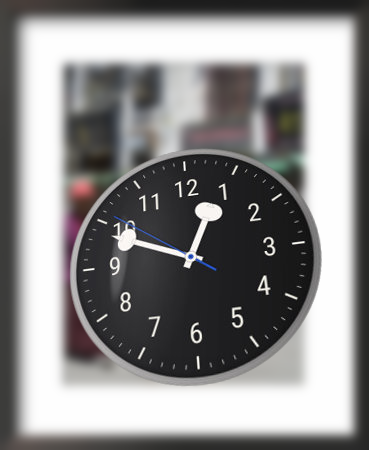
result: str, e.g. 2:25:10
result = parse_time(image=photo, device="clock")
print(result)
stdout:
12:48:51
